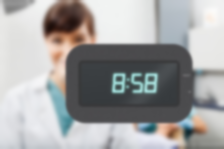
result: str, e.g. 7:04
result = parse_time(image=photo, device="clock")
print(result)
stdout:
8:58
